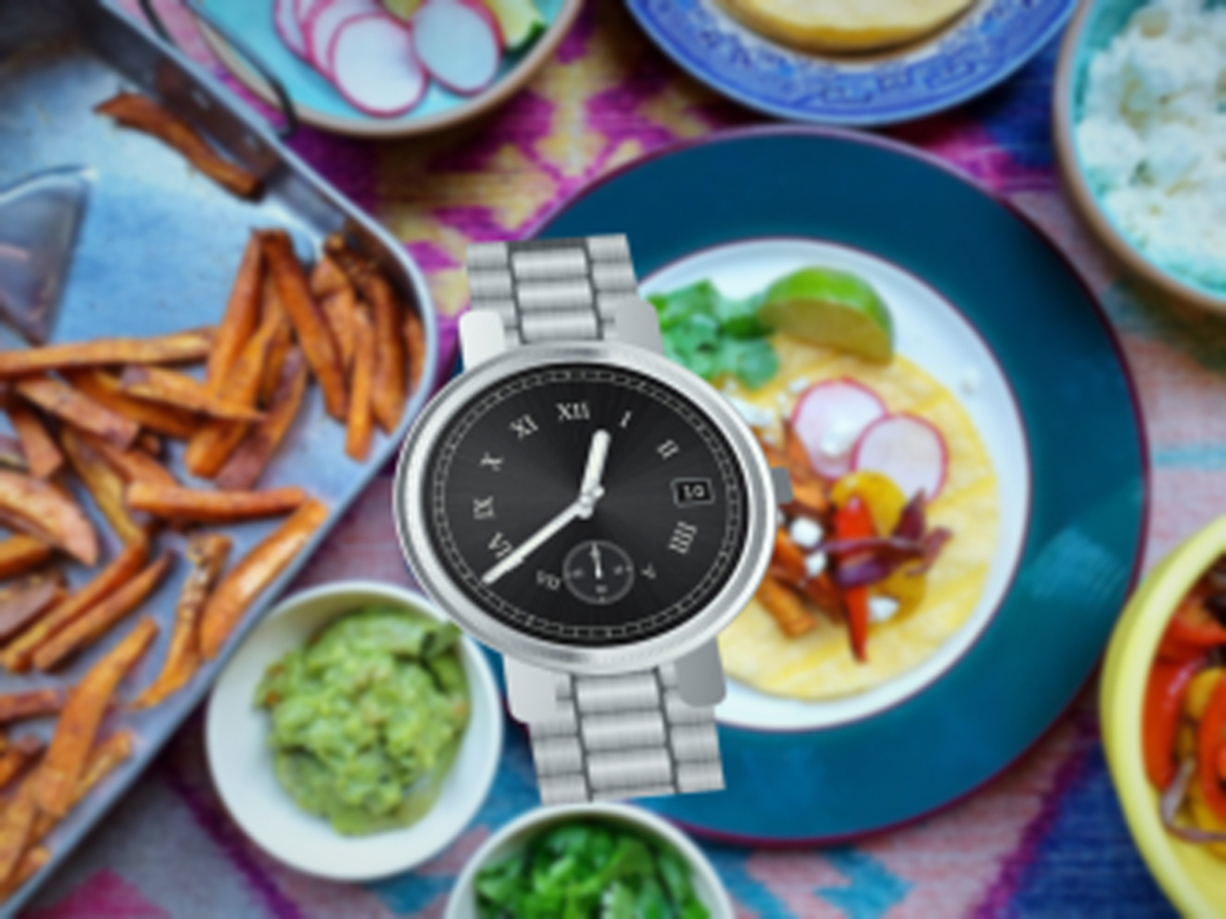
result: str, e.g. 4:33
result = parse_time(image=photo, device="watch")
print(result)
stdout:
12:39
